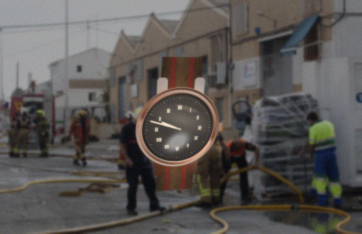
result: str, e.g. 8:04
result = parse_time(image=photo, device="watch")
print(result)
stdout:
9:48
